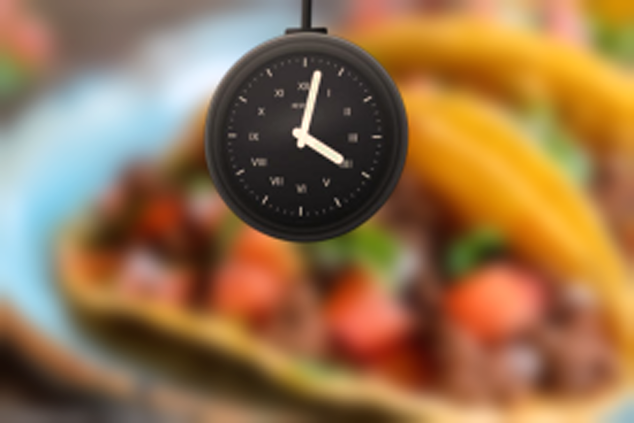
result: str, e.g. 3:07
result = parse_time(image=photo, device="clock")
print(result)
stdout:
4:02
